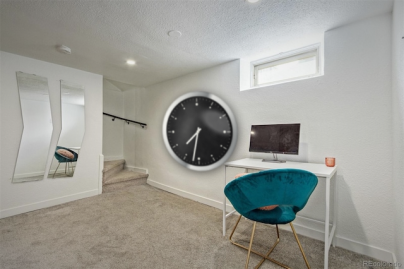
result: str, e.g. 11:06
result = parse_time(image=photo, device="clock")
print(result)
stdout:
7:32
